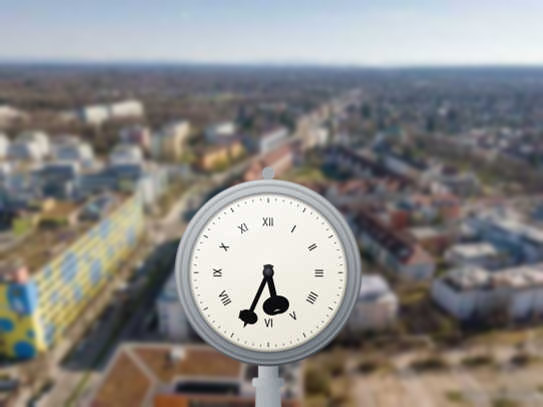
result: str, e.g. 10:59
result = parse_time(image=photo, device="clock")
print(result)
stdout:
5:34
